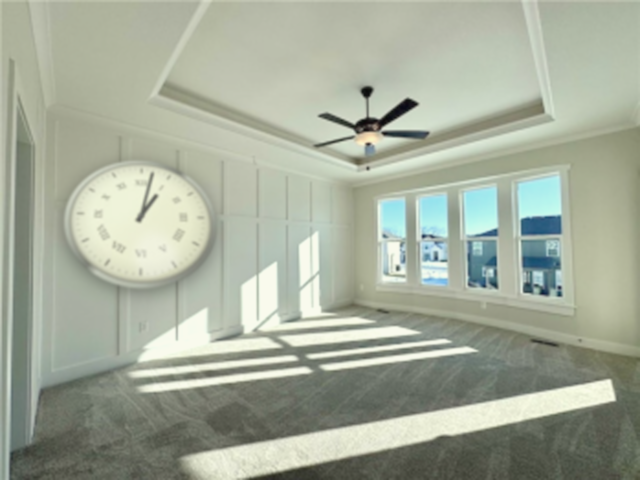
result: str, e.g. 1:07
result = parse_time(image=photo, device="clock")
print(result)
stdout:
1:02
